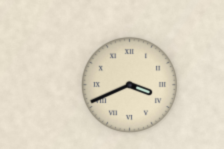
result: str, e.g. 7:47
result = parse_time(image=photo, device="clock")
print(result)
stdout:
3:41
